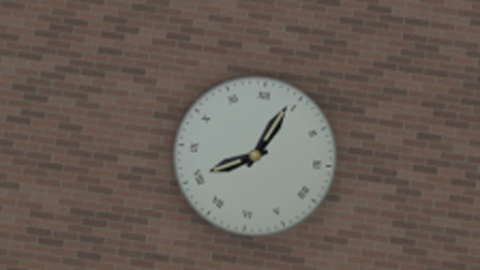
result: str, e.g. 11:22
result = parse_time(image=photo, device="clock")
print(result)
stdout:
8:04
